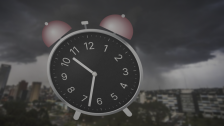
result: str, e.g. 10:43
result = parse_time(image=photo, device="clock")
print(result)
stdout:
10:33
